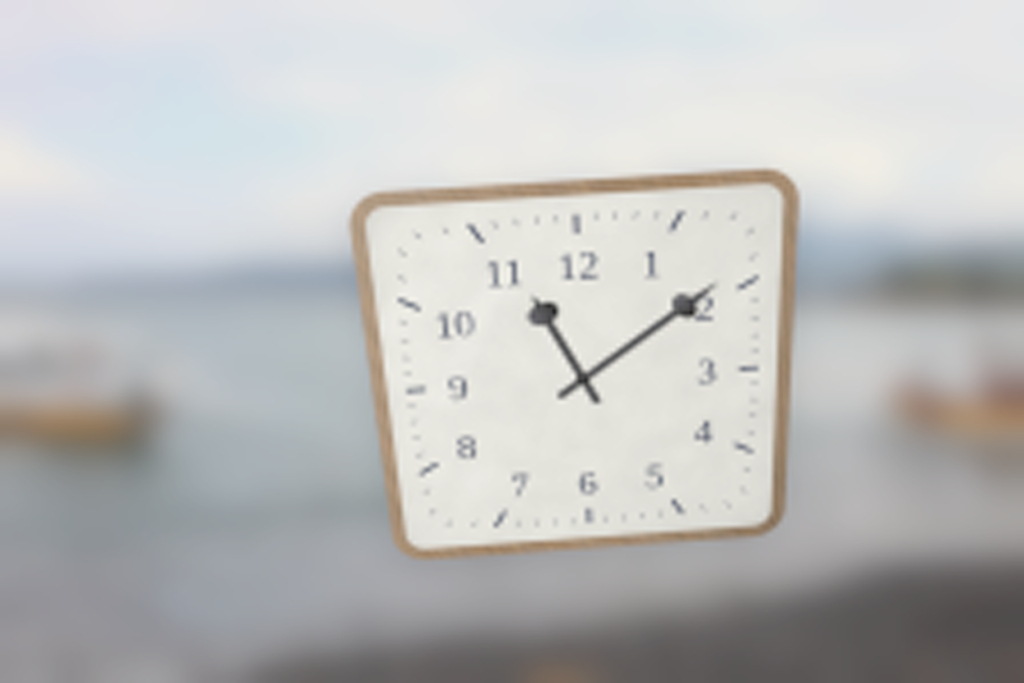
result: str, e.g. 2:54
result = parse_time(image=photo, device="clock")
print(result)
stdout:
11:09
